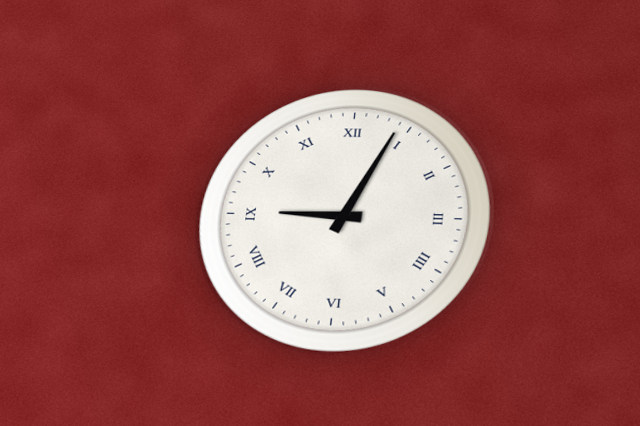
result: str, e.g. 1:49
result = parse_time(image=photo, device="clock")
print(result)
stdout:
9:04
